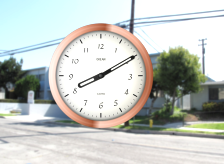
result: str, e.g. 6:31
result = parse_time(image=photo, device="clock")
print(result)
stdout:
8:10
